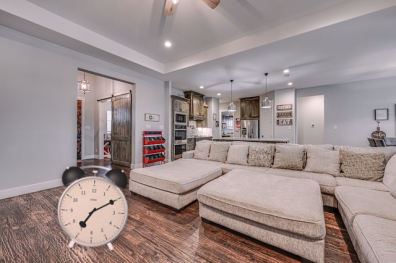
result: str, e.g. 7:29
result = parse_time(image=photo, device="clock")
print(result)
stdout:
7:10
